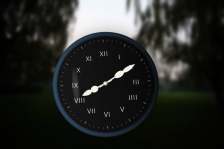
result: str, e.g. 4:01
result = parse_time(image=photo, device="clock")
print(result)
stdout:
8:10
